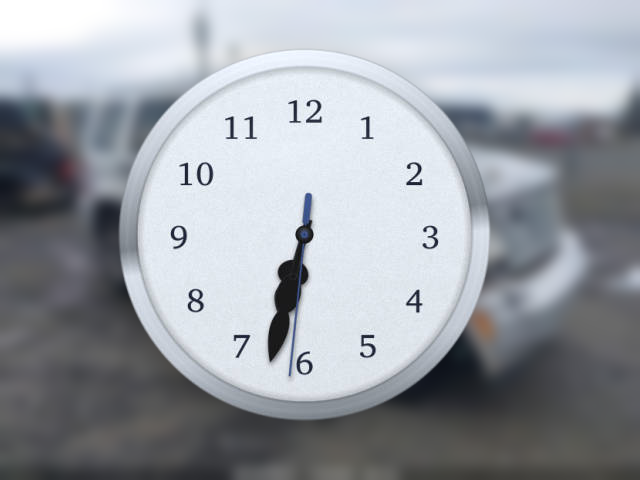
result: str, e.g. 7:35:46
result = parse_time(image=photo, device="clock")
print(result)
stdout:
6:32:31
